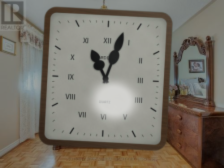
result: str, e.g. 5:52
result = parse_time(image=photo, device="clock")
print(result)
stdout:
11:03
